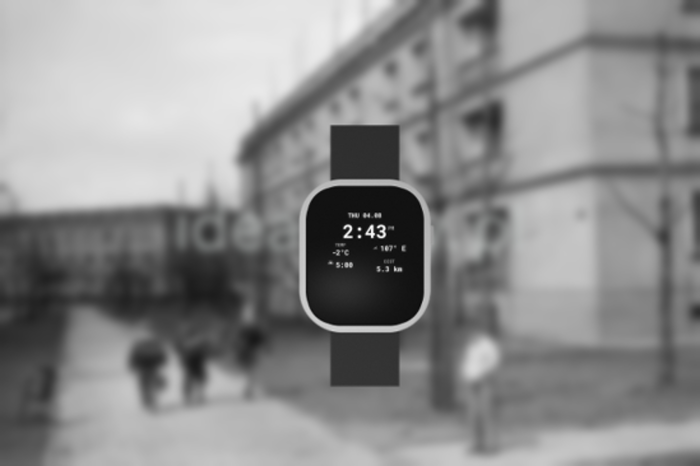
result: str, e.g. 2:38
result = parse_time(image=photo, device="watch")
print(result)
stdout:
2:43
